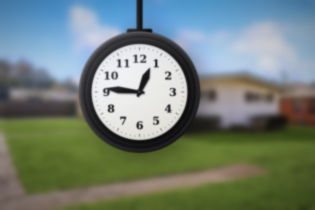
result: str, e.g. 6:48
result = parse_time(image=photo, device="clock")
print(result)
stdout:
12:46
